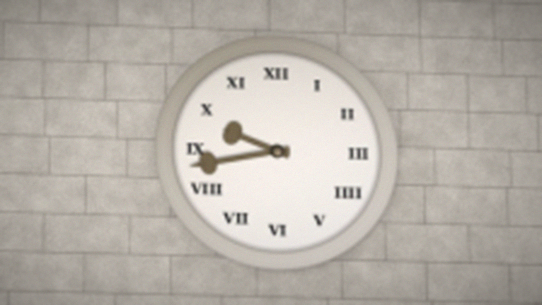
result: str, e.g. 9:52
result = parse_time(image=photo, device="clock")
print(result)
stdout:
9:43
